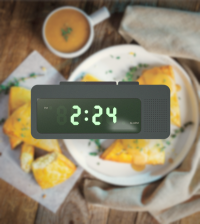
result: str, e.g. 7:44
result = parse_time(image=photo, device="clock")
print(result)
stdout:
2:24
